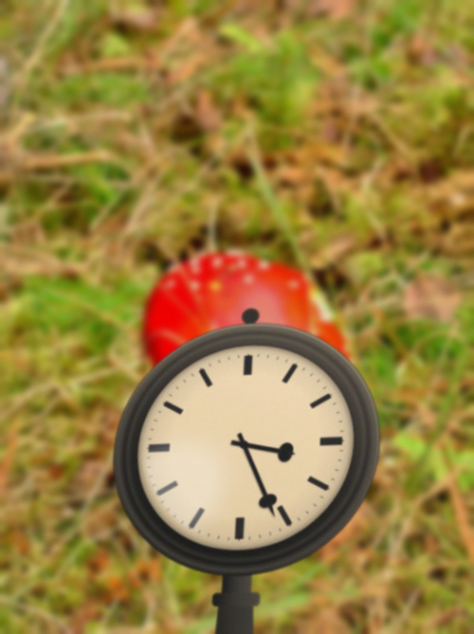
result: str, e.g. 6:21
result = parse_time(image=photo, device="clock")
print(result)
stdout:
3:26
